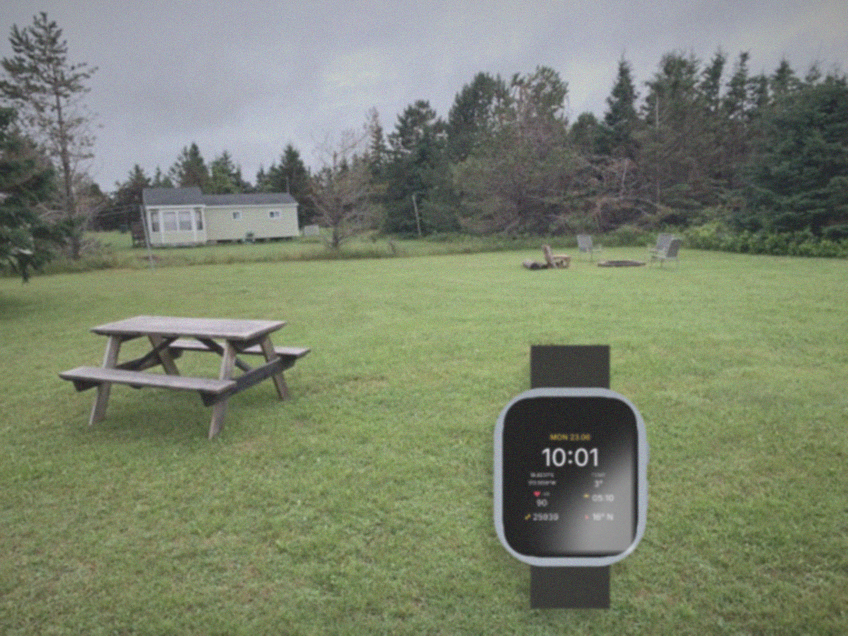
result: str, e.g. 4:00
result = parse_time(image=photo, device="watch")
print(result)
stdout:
10:01
